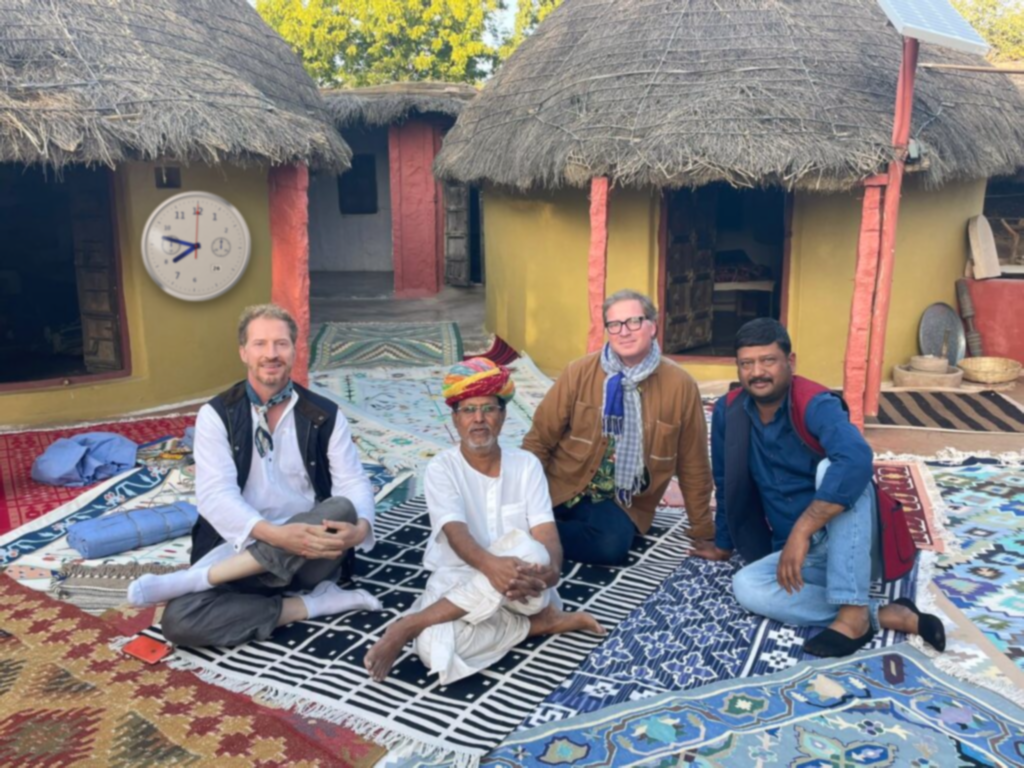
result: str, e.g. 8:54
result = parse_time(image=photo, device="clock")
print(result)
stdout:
7:47
